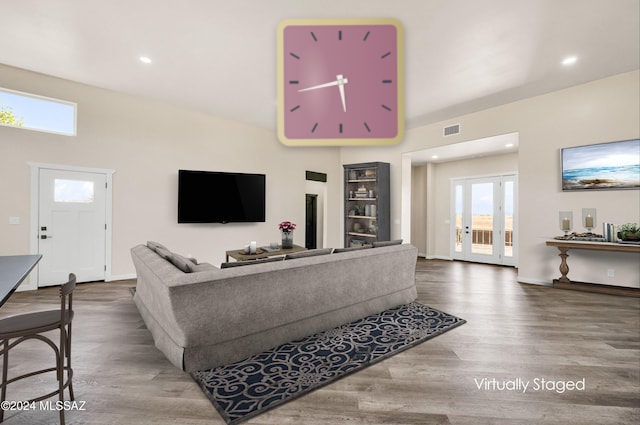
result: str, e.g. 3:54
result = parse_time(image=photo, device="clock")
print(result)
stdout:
5:43
